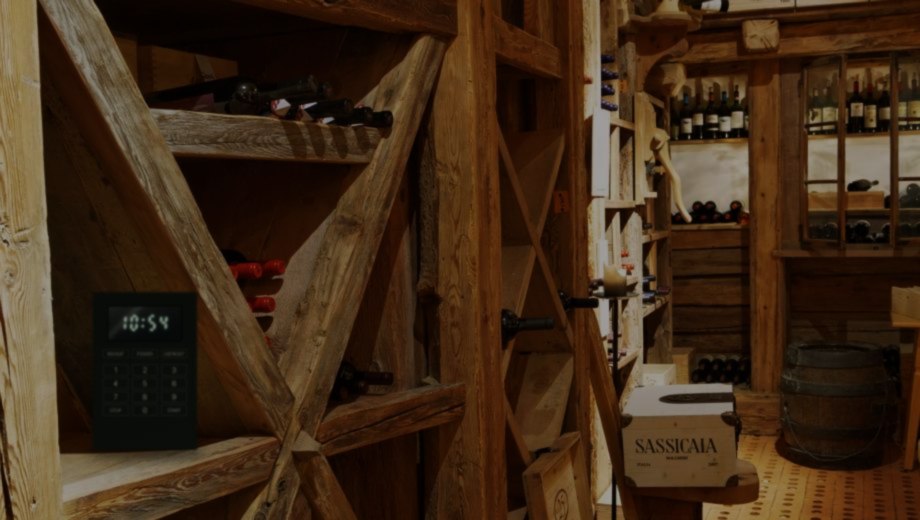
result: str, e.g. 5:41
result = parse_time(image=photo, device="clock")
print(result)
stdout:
10:54
